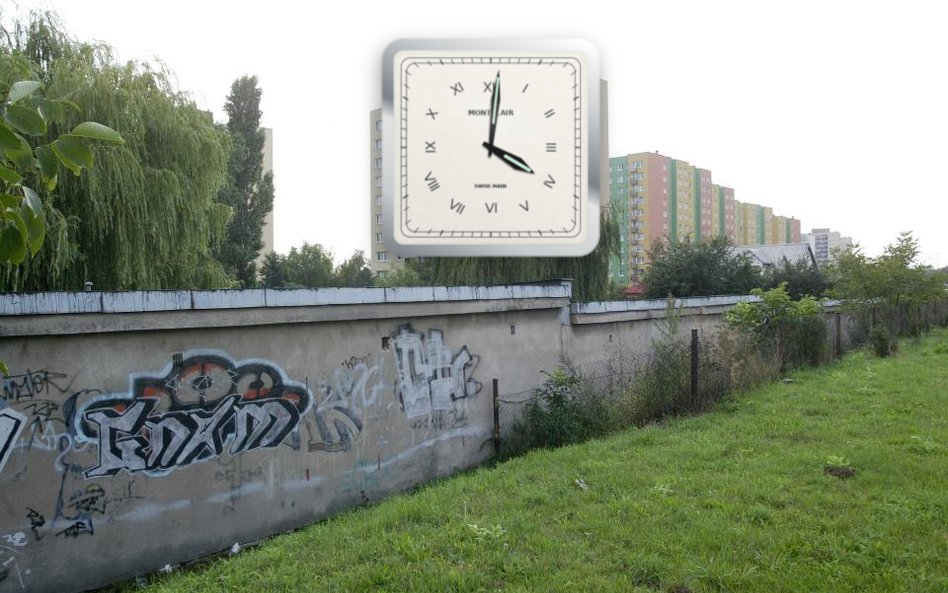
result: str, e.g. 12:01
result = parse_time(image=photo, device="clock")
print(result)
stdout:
4:01
